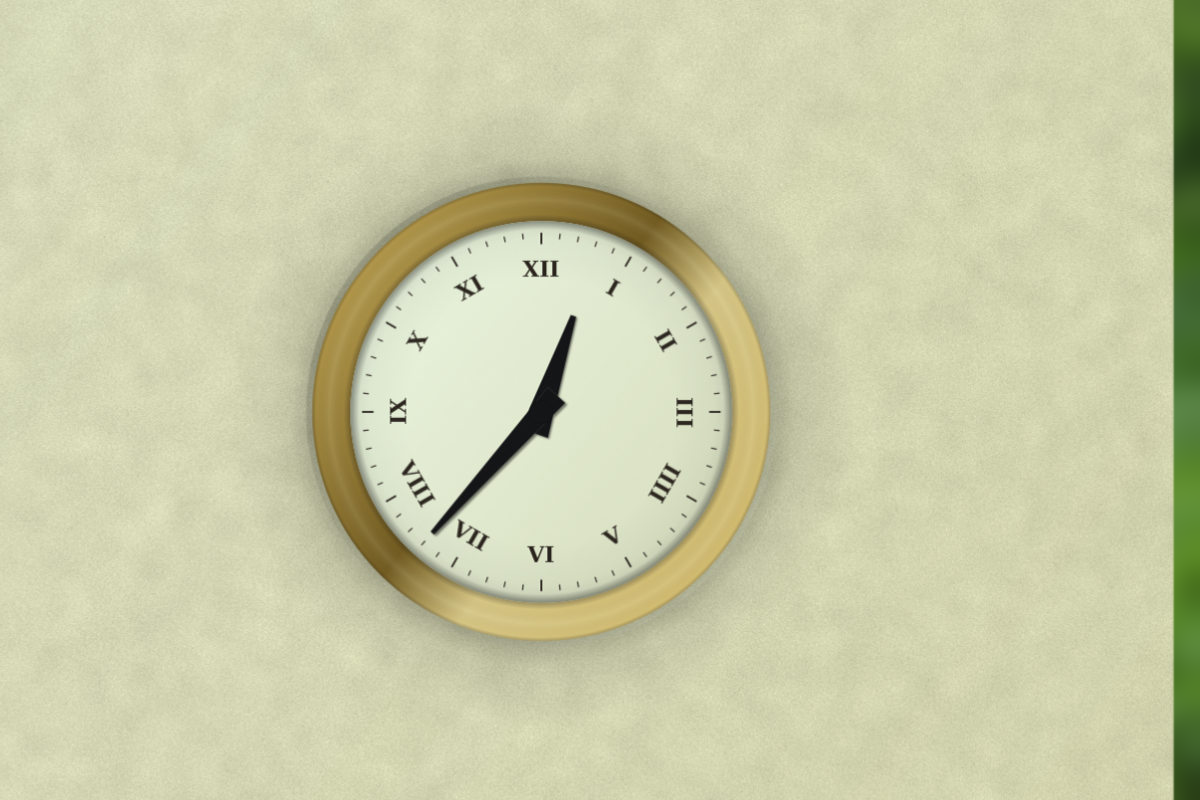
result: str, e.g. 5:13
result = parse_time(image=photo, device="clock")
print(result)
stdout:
12:37
